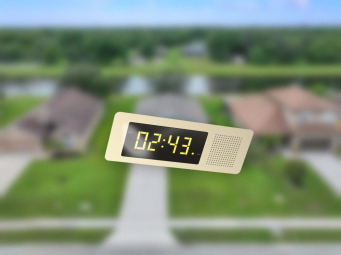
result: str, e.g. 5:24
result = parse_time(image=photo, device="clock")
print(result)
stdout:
2:43
